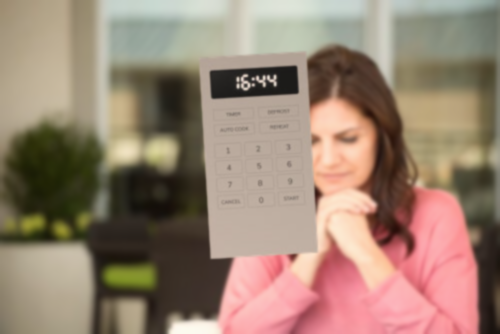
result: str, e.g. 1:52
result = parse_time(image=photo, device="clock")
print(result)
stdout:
16:44
